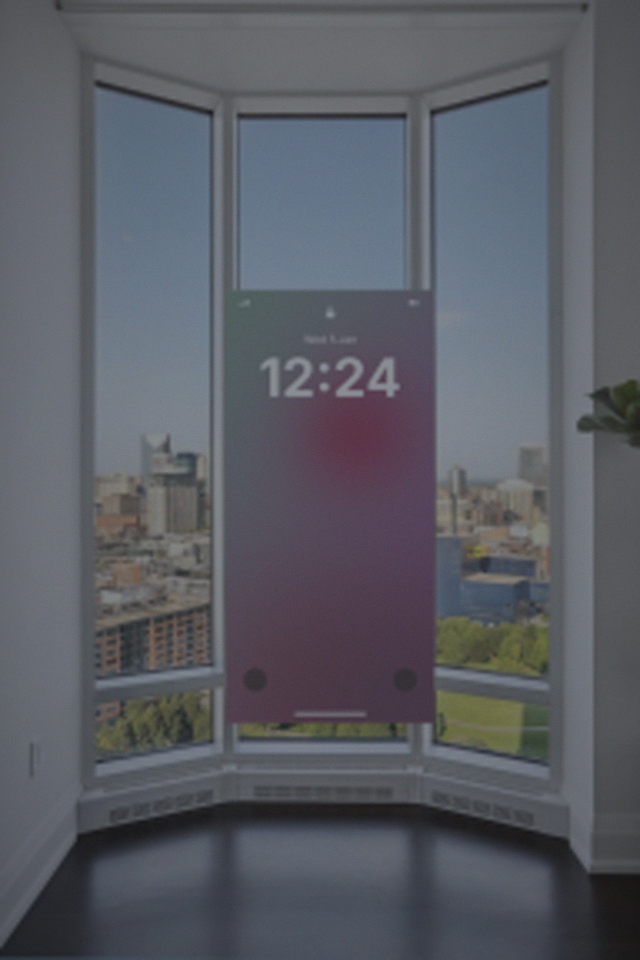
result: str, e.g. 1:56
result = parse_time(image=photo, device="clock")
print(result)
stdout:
12:24
